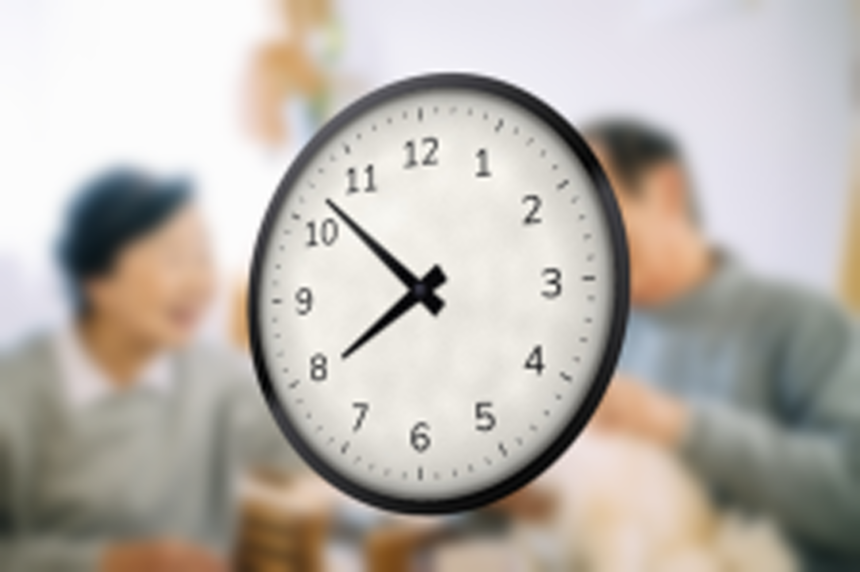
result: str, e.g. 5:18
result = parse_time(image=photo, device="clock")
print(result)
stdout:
7:52
